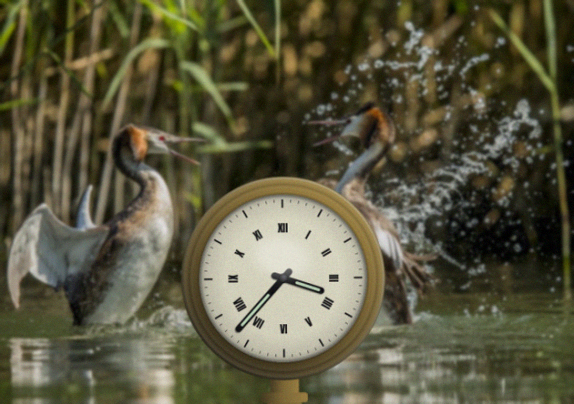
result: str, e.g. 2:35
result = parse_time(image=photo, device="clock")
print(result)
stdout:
3:37
